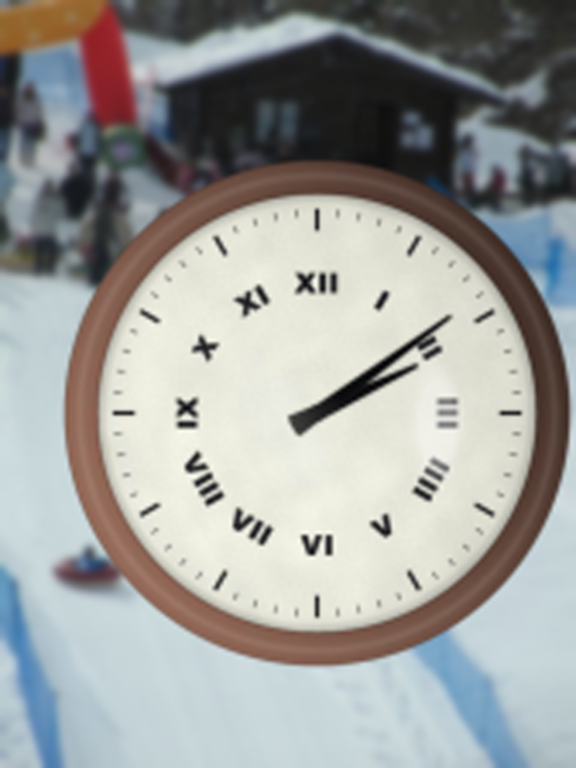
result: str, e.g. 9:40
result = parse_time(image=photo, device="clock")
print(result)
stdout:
2:09
